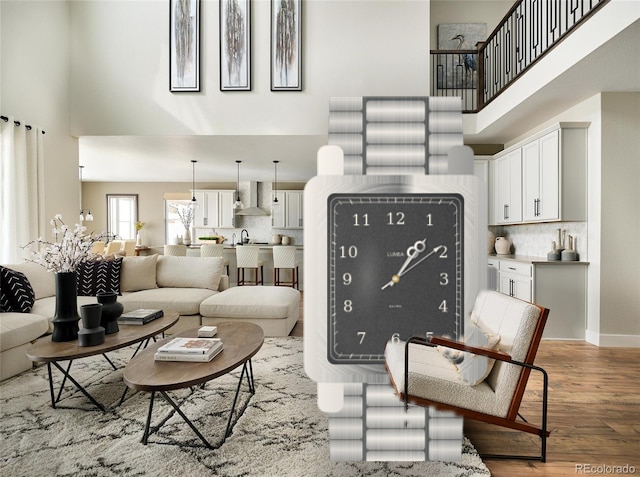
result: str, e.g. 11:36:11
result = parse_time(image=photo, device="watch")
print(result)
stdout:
1:06:09
